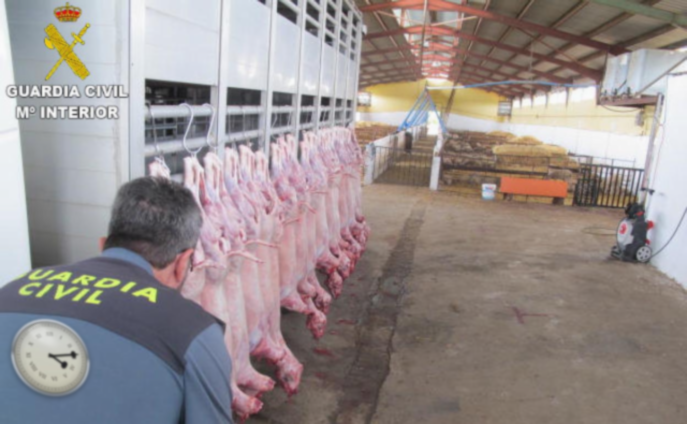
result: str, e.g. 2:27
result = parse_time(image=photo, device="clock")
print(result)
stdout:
4:14
